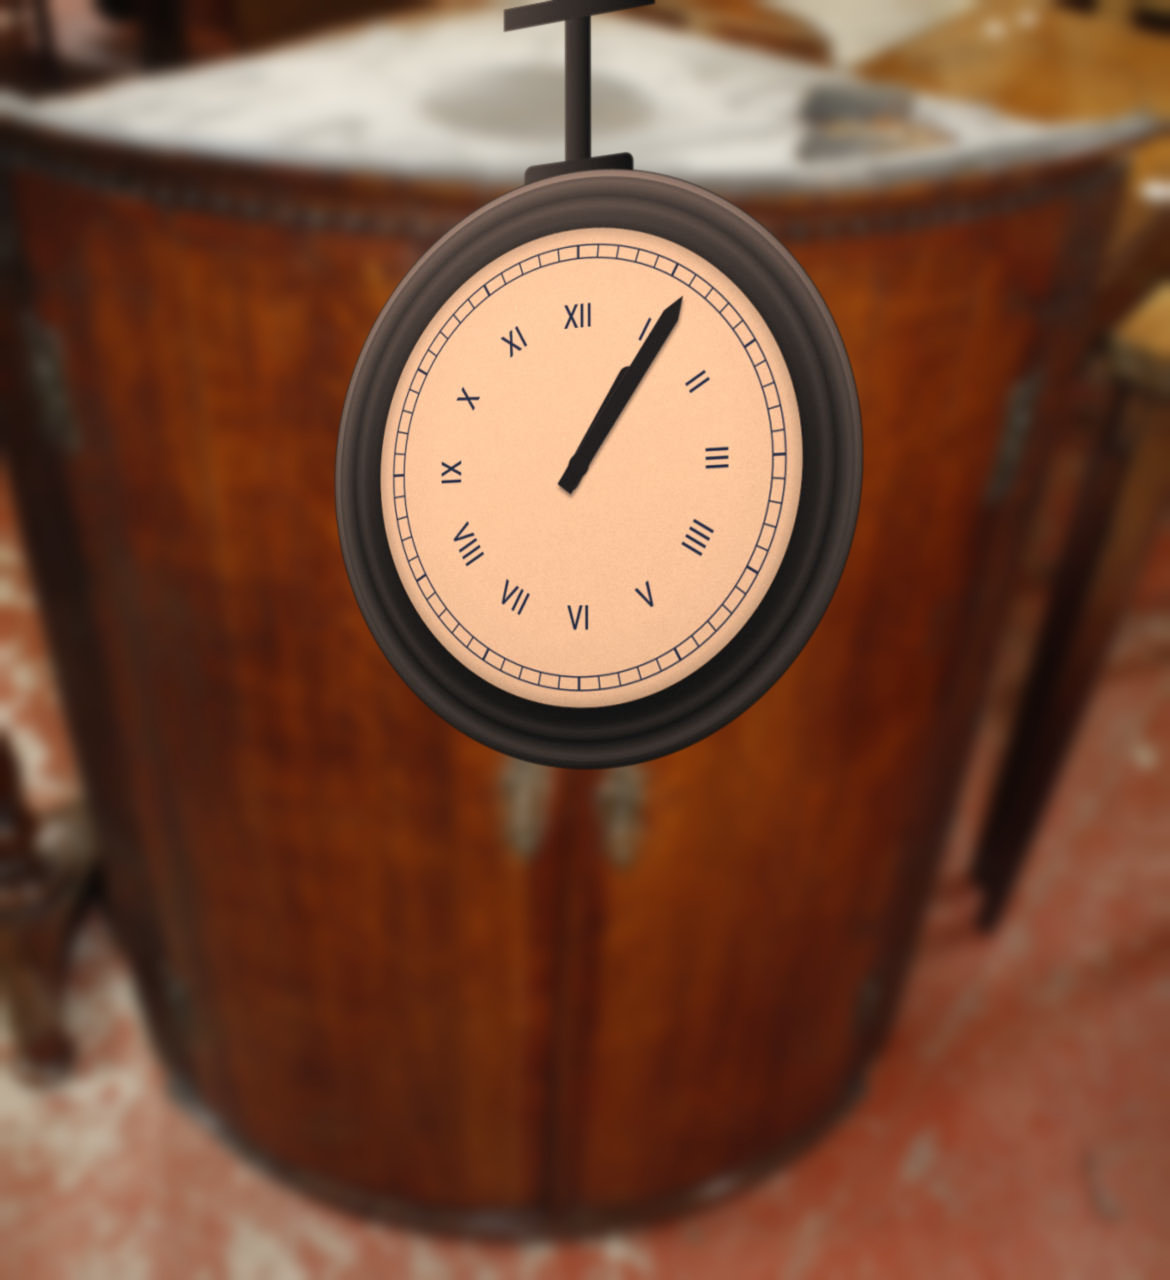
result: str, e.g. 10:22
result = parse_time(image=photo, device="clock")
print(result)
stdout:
1:06
